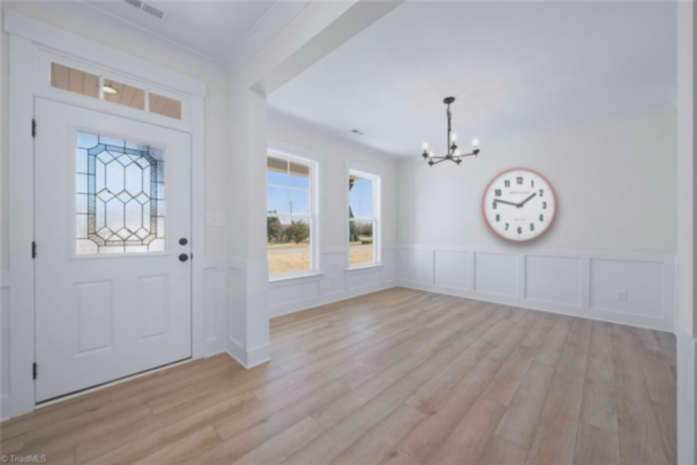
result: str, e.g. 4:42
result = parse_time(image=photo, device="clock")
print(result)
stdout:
1:47
